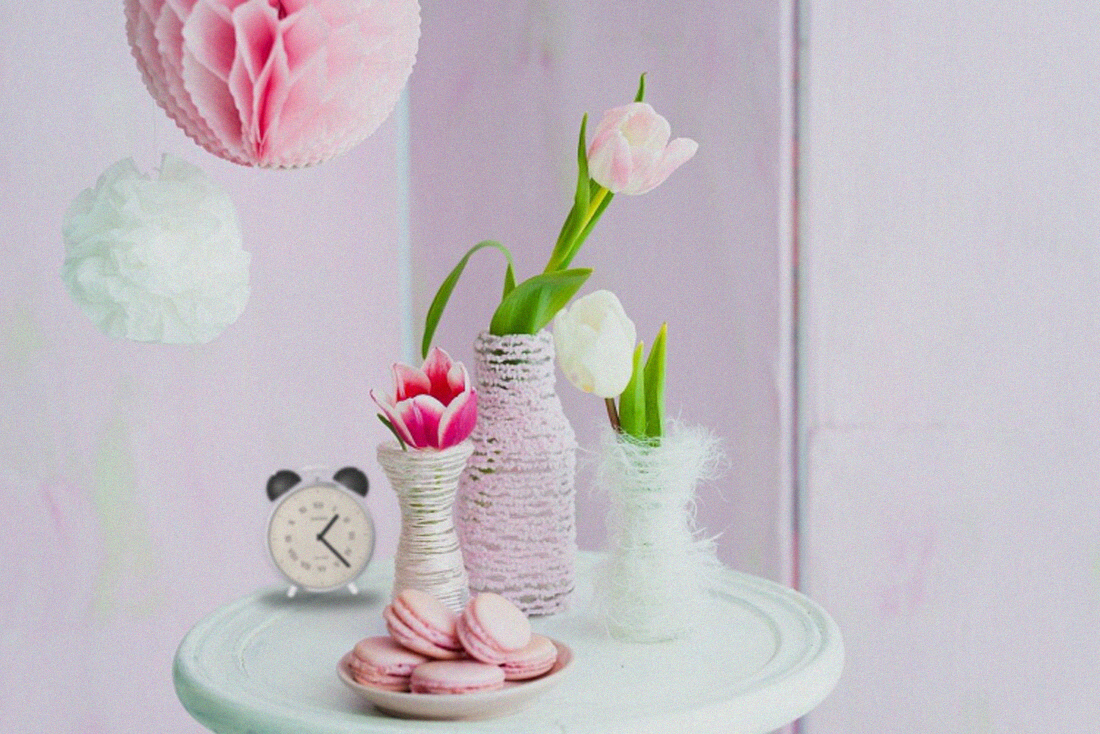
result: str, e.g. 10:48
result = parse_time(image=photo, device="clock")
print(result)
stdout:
1:23
